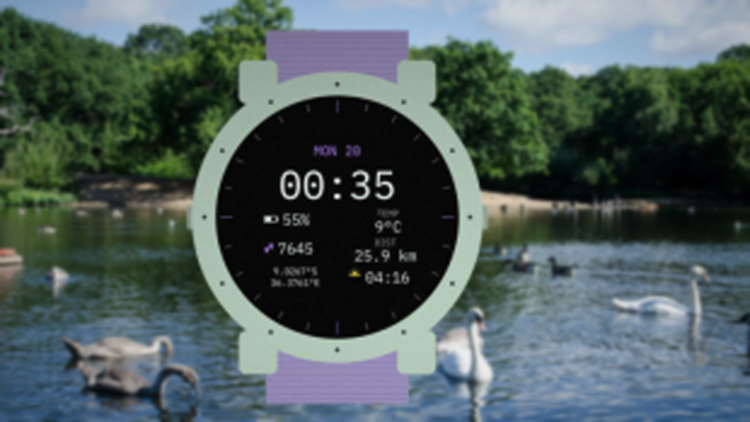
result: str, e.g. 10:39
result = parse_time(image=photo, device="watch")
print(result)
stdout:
0:35
